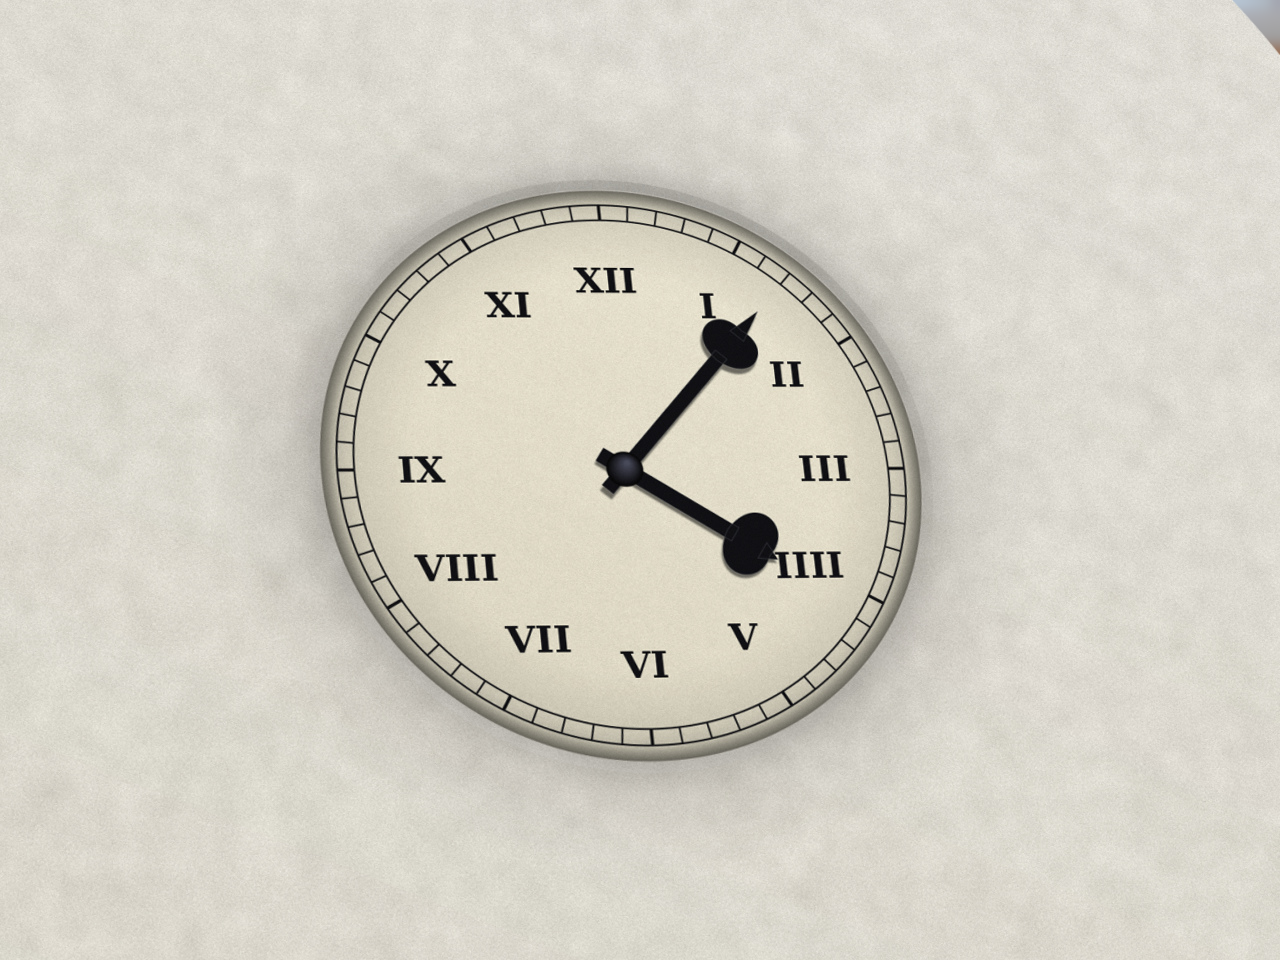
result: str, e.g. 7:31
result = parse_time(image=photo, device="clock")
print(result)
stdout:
4:07
